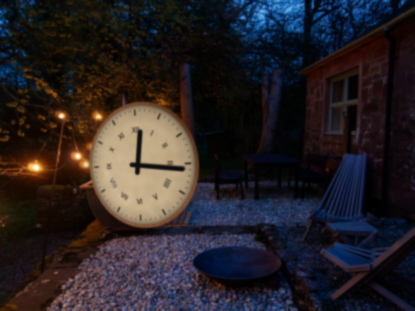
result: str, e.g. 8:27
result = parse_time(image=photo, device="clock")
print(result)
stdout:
12:16
